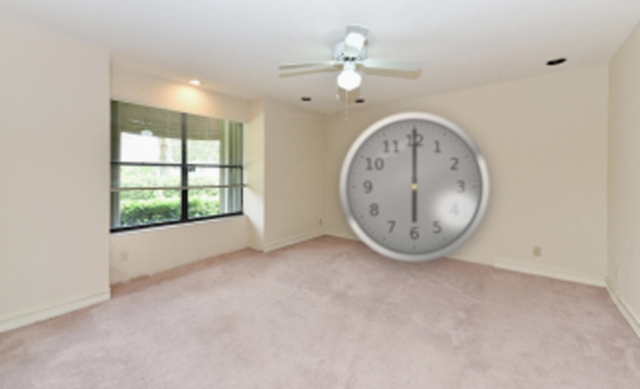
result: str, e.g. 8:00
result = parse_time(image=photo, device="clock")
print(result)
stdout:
6:00
